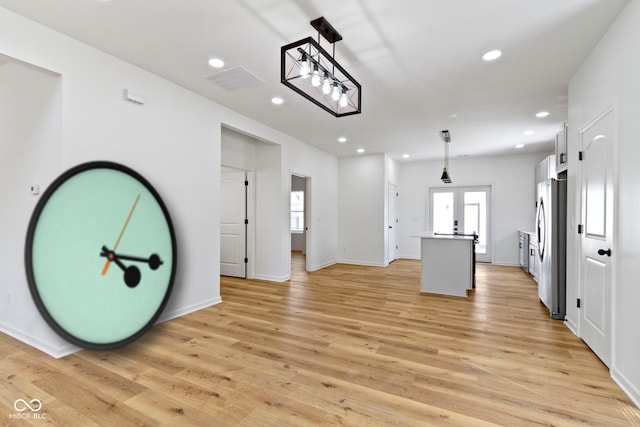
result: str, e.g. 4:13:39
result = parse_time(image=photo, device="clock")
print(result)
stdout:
4:16:05
